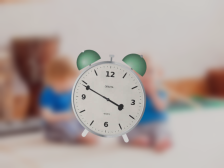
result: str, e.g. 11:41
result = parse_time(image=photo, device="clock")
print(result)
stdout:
3:49
